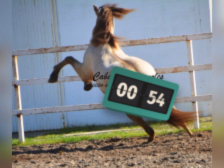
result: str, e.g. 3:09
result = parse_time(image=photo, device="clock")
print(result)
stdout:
0:54
